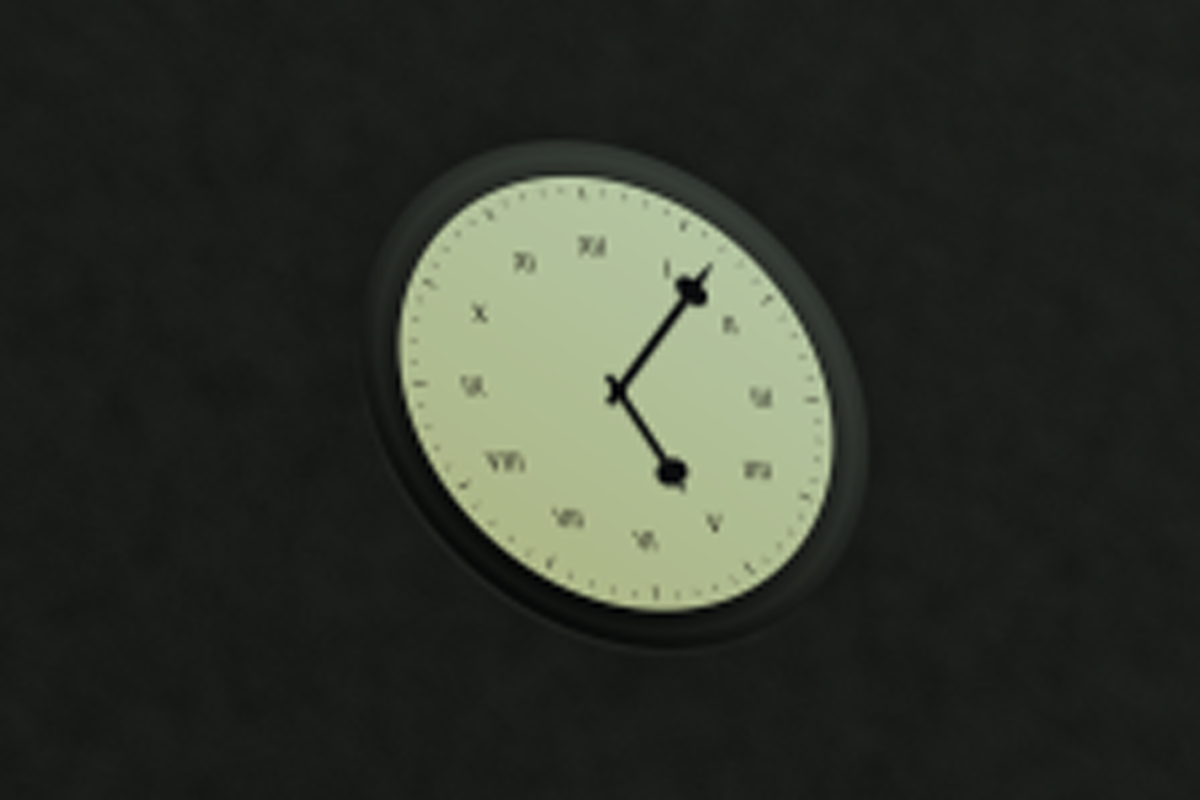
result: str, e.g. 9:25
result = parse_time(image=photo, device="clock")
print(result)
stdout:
5:07
